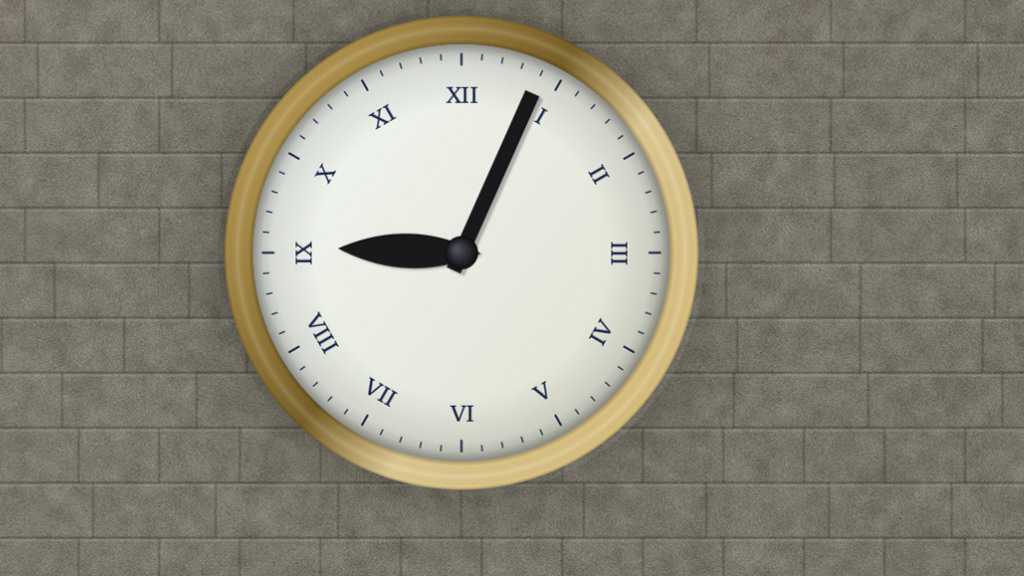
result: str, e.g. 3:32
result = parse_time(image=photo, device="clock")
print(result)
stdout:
9:04
